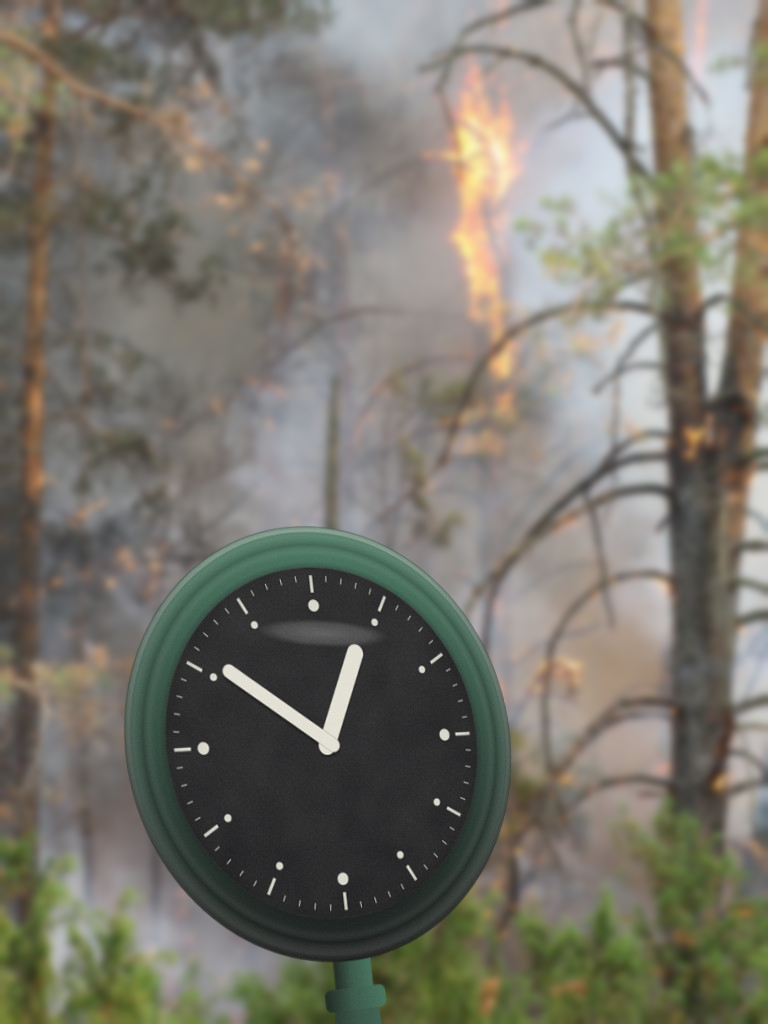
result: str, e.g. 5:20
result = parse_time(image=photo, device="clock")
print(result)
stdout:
12:51
